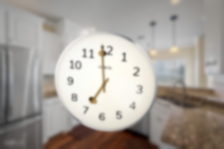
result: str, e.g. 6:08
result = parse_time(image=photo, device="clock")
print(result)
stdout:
6:59
